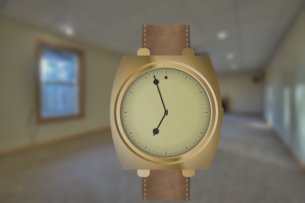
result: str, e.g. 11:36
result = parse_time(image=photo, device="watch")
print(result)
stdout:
6:57
